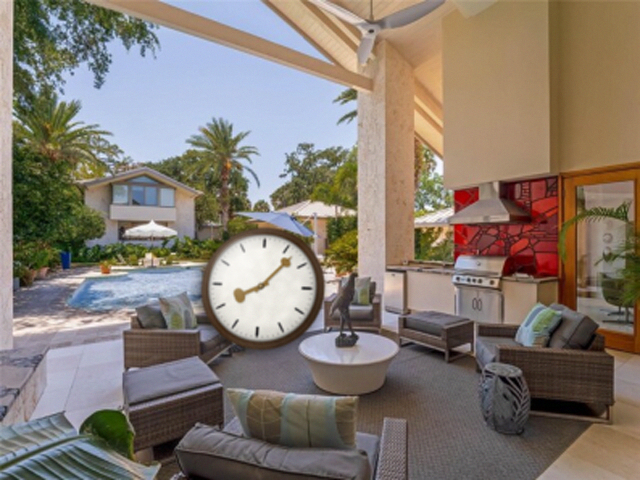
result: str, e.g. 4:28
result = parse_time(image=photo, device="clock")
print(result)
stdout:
8:07
